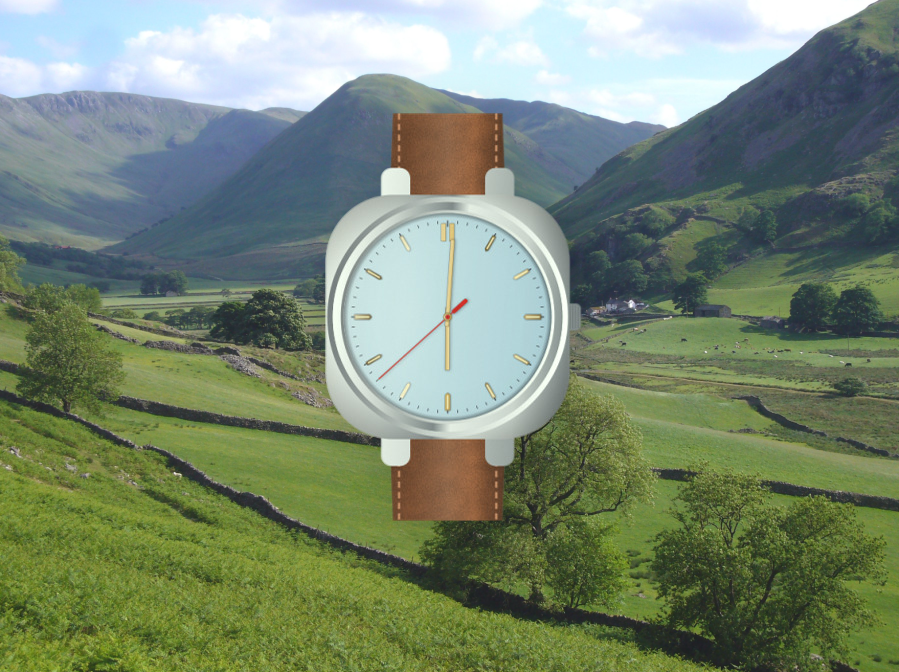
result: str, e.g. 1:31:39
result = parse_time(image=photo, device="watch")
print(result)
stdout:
6:00:38
